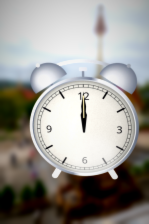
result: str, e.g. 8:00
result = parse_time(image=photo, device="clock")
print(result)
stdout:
12:00
